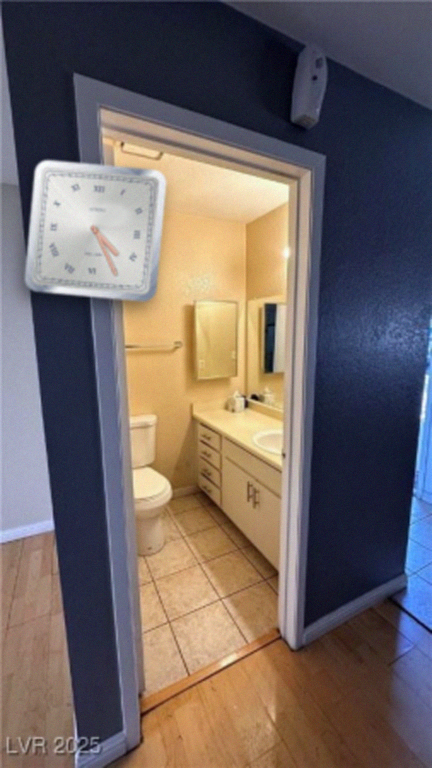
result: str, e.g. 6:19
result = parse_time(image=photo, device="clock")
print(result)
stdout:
4:25
